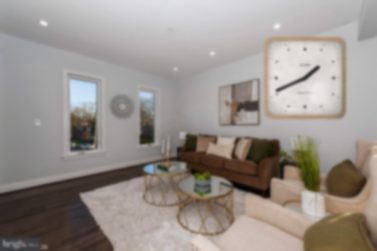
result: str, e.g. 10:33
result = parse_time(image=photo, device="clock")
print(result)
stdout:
1:41
